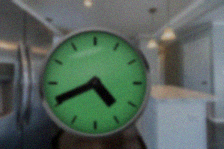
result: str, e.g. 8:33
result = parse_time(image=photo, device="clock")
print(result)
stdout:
4:41
